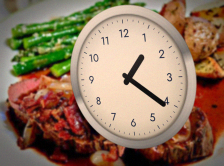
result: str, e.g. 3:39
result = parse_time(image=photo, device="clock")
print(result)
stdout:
1:21
